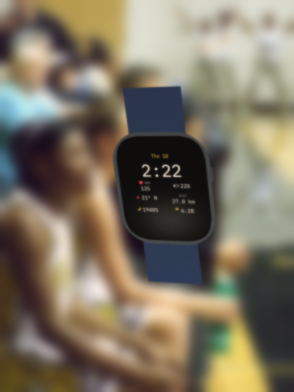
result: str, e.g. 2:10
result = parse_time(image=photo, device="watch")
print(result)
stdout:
2:22
